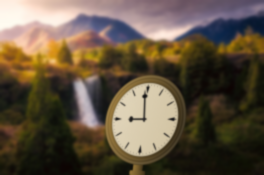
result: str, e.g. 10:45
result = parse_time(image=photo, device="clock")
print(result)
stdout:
8:59
